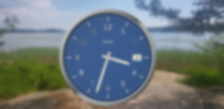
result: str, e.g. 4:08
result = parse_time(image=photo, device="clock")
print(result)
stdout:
3:33
